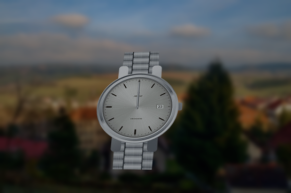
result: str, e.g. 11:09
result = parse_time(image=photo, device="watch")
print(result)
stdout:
12:00
